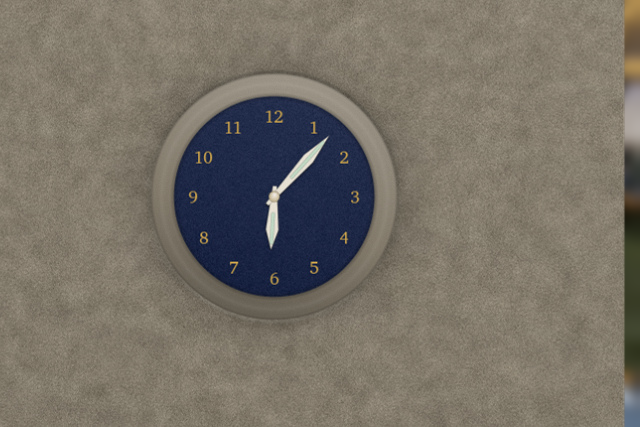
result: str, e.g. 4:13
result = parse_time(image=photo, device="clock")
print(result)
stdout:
6:07
